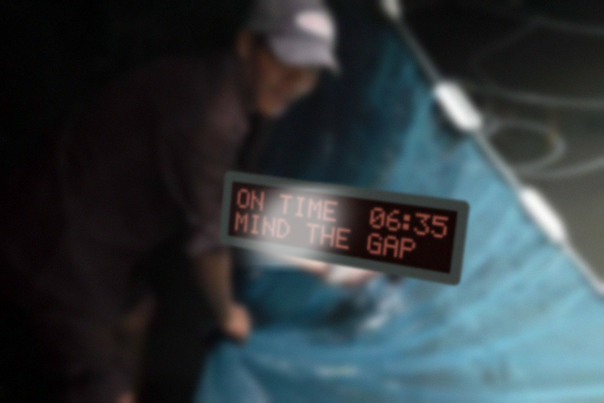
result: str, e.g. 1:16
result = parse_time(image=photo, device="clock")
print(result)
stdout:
6:35
